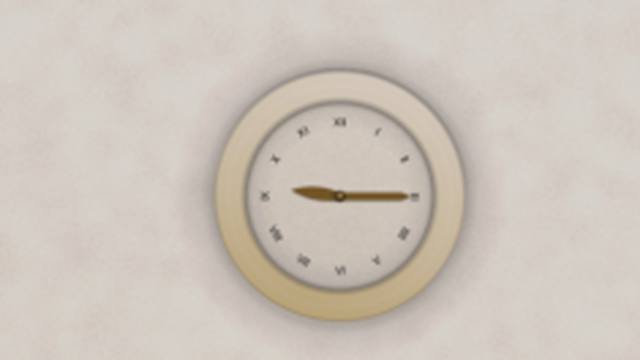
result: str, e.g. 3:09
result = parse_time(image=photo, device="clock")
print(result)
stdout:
9:15
